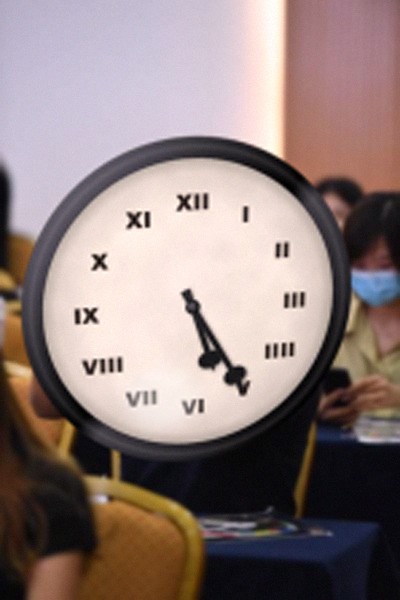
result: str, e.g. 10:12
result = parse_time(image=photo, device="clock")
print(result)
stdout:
5:25
